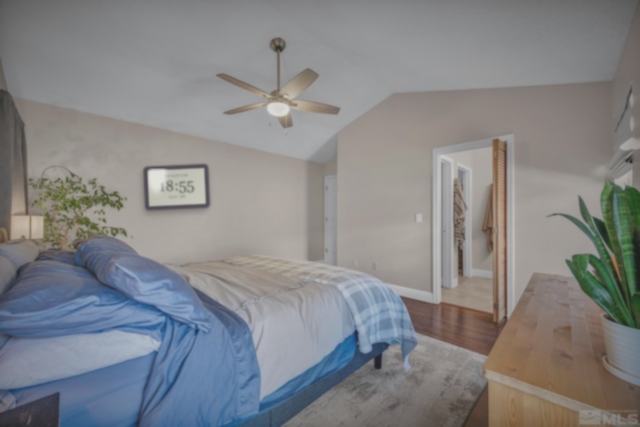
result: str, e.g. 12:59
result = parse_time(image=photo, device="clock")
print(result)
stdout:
18:55
